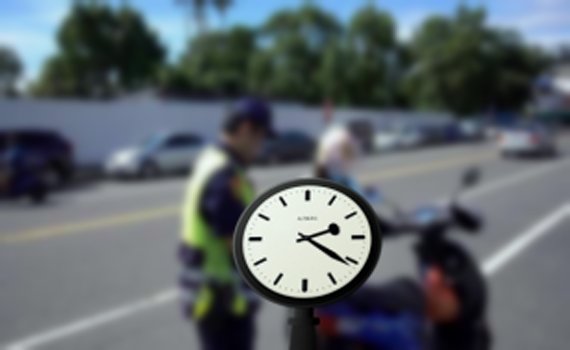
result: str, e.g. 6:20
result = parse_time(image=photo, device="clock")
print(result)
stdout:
2:21
